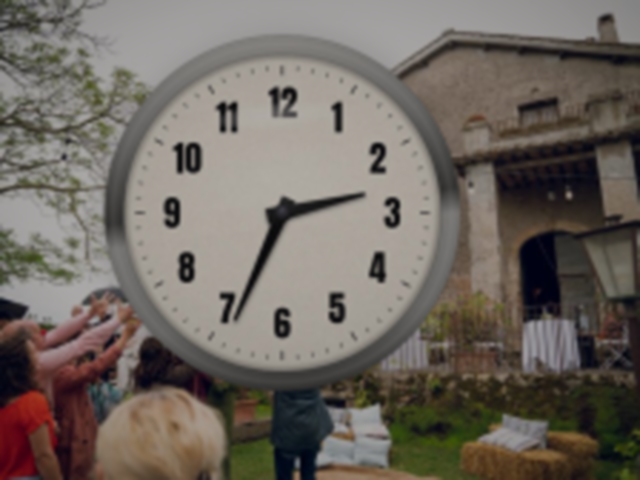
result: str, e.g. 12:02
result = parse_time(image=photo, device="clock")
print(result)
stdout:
2:34
